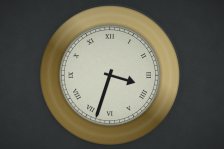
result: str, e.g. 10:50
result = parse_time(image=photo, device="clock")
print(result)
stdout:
3:33
